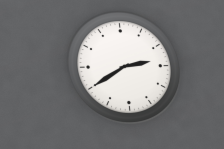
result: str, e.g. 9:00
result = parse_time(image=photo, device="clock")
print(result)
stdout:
2:40
